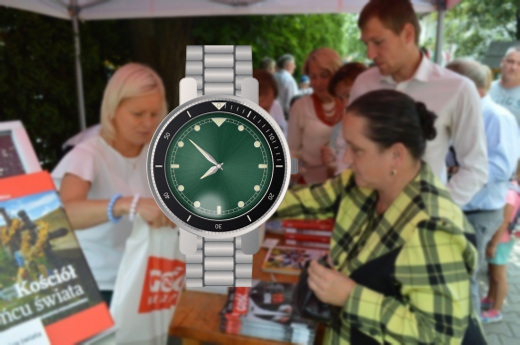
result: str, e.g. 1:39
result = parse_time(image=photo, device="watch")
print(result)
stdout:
7:52
